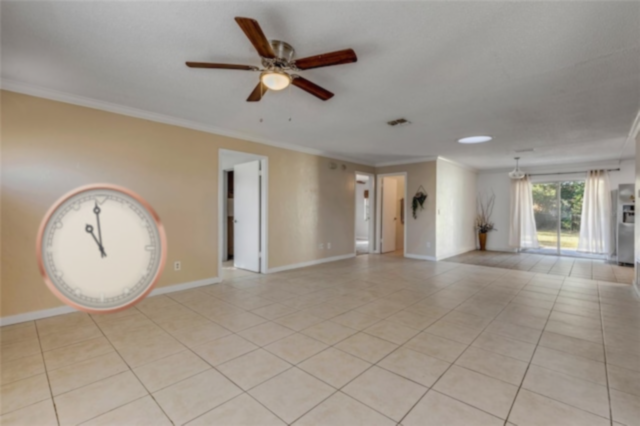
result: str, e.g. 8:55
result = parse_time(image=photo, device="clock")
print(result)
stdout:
10:59
